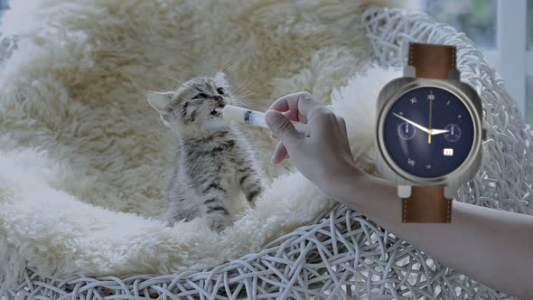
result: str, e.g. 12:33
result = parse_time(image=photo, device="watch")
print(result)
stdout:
2:49
